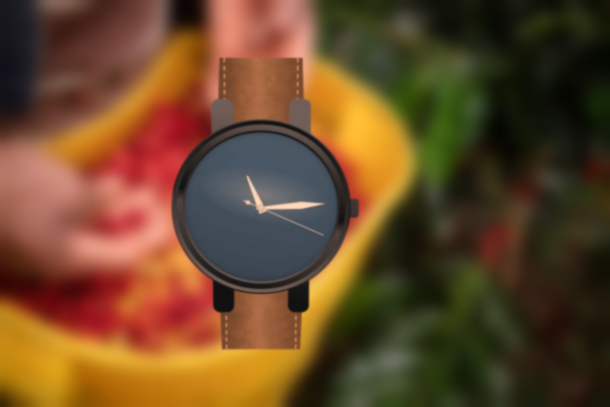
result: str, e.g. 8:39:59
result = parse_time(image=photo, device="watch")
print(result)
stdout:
11:14:19
